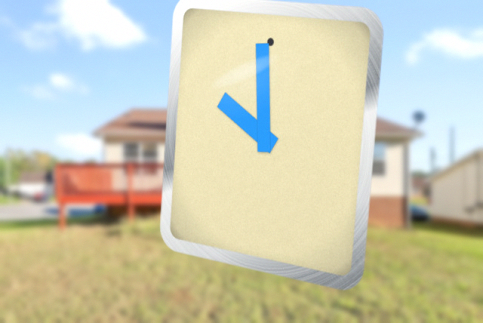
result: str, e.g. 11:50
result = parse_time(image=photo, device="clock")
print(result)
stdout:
9:59
